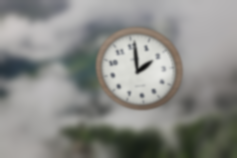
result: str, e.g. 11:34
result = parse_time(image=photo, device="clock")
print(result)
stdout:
2:01
